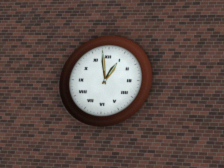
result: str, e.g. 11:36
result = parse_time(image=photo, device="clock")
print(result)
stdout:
12:58
